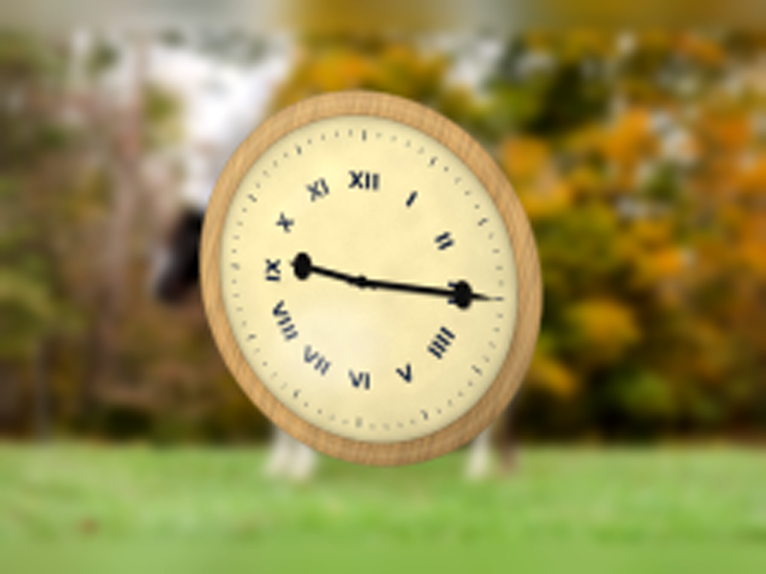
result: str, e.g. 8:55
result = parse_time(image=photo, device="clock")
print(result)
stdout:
9:15
